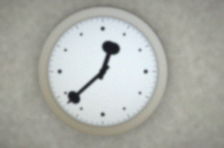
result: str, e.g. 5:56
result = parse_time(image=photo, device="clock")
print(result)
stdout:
12:38
